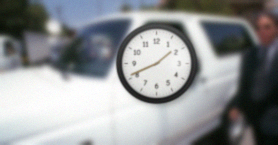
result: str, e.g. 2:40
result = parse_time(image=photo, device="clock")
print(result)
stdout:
1:41
